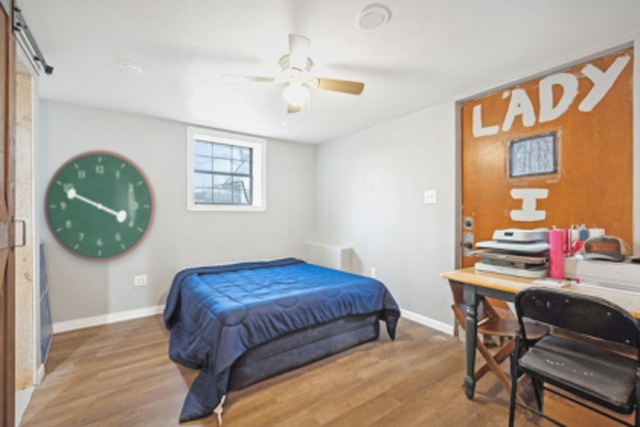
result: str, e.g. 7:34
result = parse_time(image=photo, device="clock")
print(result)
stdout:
3:49
